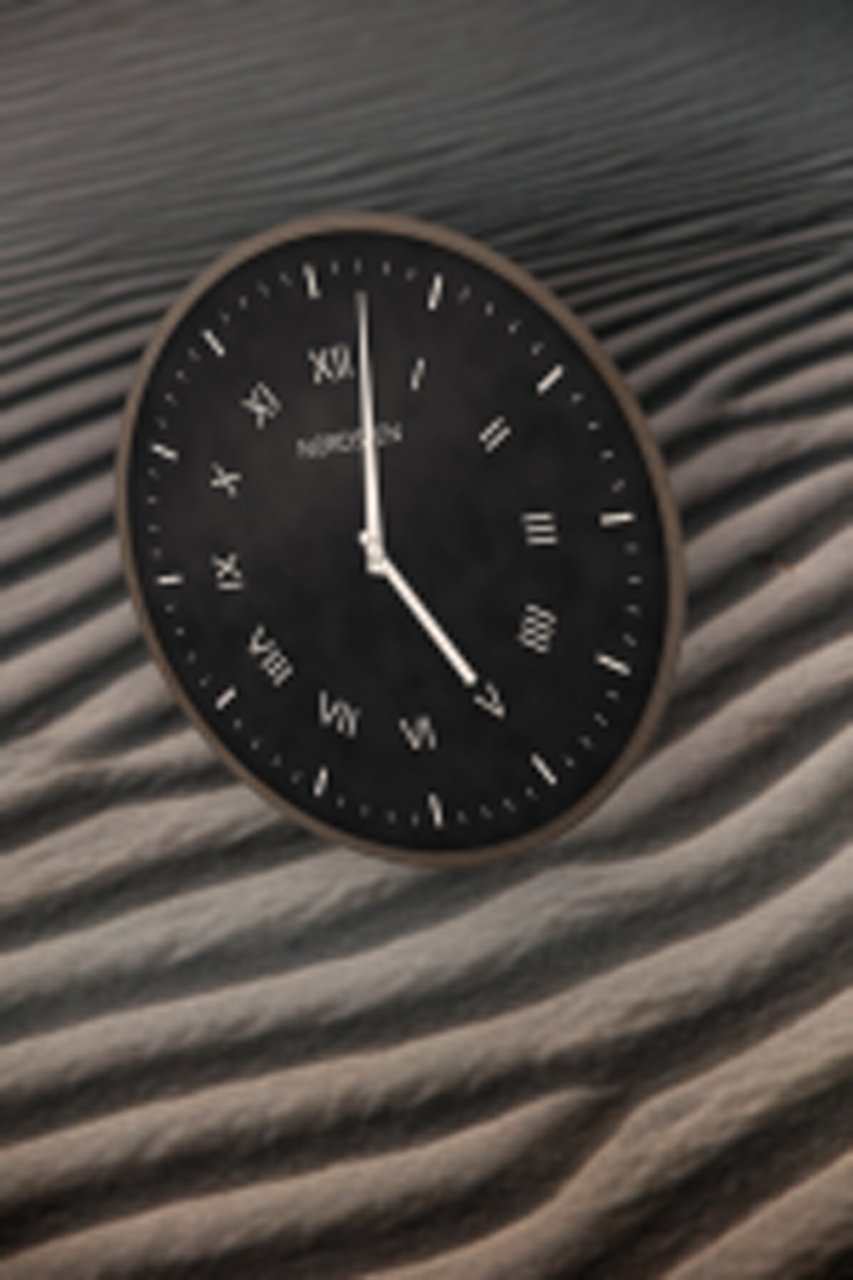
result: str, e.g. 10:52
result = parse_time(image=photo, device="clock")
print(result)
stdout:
5:02
